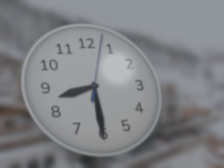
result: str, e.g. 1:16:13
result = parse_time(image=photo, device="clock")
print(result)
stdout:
8:30:03
